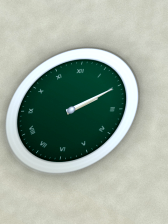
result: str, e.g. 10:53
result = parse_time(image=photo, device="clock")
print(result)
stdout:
2:10
